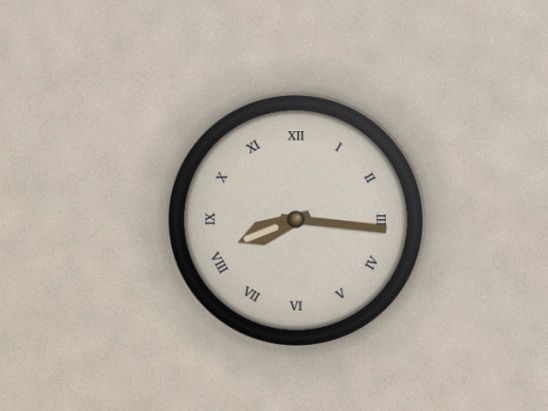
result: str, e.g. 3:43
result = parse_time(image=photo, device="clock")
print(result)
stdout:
8:16
